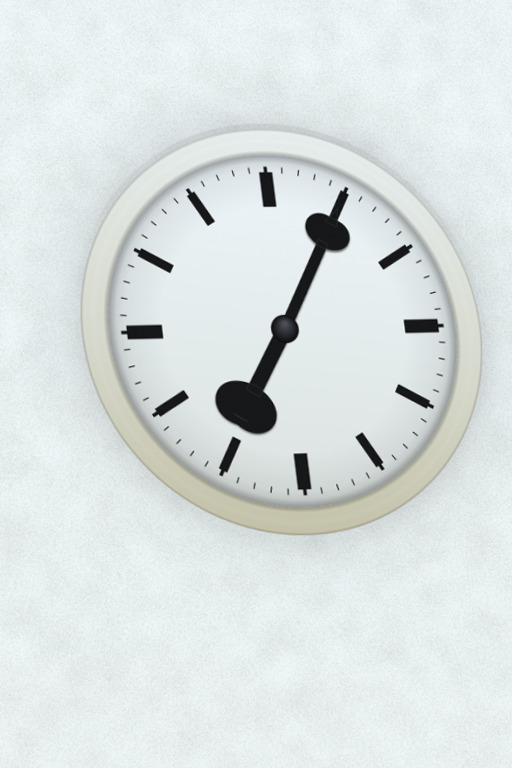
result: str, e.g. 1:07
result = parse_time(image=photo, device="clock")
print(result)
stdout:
7:05
